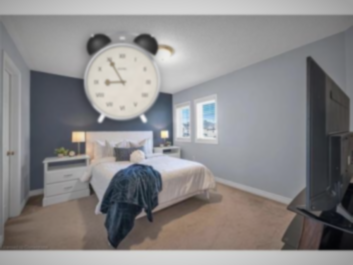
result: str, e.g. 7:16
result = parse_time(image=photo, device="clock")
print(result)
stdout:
8:55
